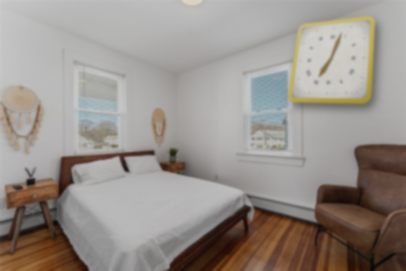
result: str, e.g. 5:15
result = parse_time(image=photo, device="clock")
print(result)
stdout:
7:03
